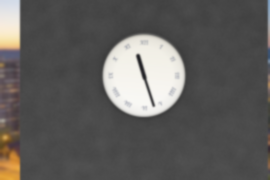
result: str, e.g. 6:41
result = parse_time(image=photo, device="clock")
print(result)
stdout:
11:27
